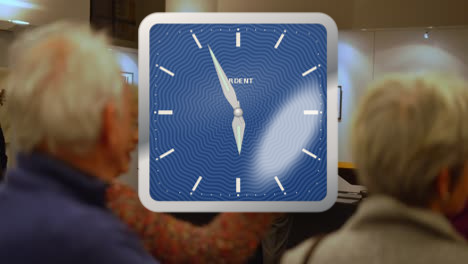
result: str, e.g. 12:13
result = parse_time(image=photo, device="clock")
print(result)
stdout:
5:56
